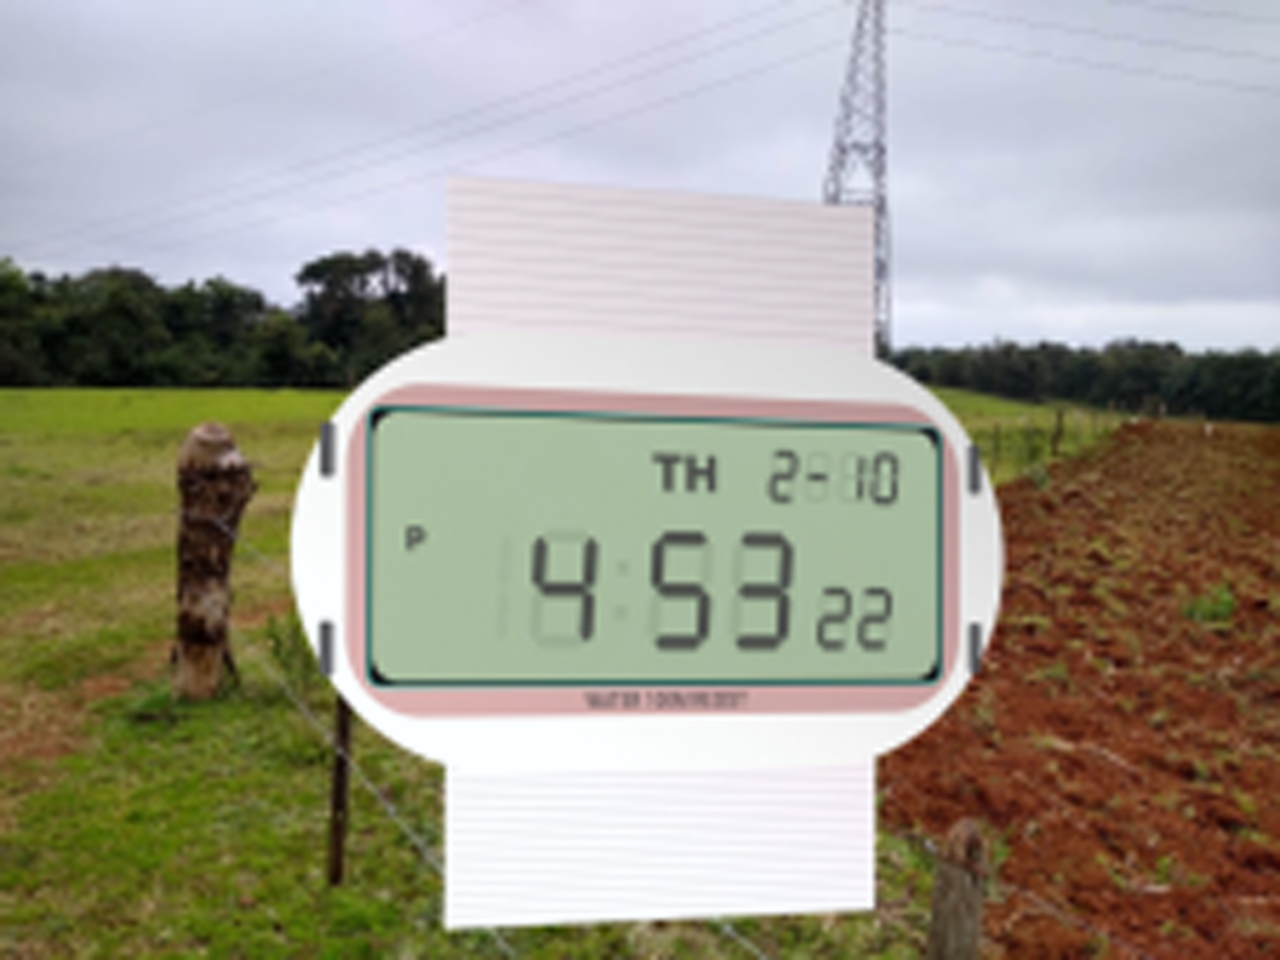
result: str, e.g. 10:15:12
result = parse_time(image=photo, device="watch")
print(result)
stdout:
4:53:22
